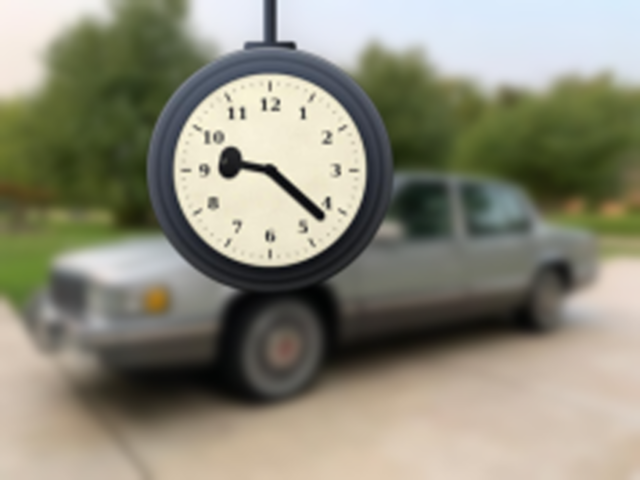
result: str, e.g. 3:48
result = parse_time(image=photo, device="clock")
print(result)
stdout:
9:22
